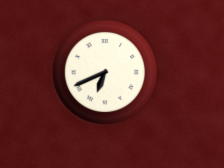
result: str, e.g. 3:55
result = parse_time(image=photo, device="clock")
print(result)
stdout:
6:41
